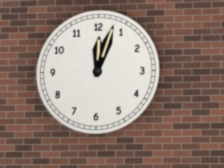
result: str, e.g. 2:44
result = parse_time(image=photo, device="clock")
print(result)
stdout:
12:03
